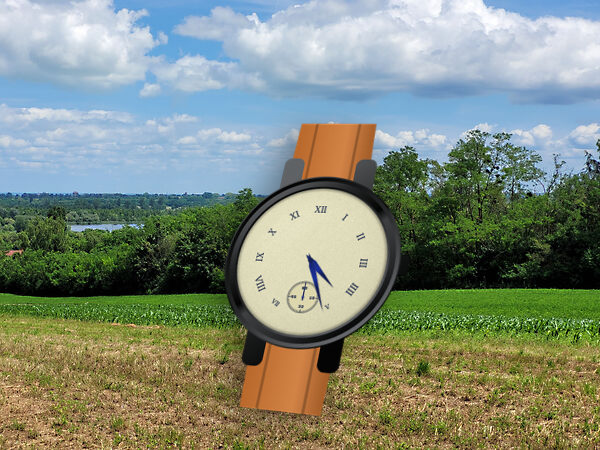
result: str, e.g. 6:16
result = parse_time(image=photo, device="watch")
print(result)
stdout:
4:26
